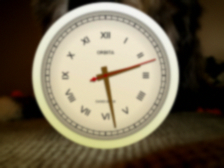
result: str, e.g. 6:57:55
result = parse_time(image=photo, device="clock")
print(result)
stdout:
2:28:12
